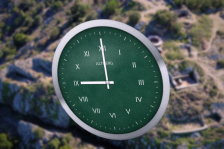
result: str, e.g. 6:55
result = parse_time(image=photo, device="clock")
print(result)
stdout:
9:00
